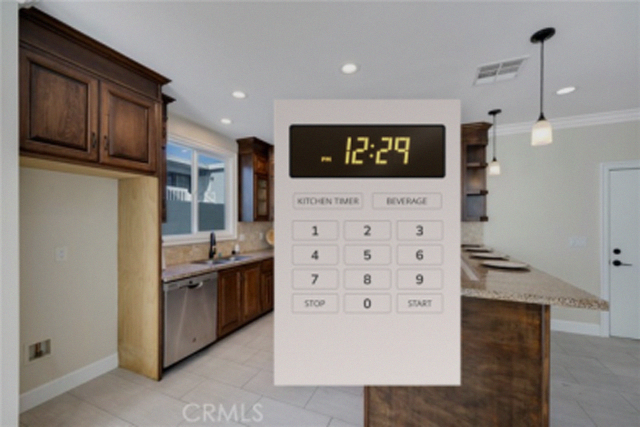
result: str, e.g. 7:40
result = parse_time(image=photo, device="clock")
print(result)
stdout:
12:29
